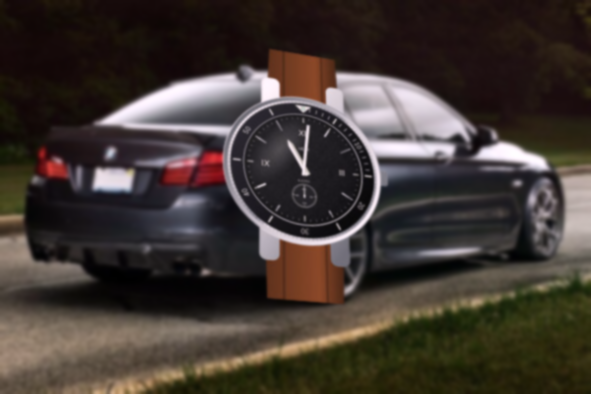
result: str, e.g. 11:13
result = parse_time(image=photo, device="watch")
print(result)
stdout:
11:01
